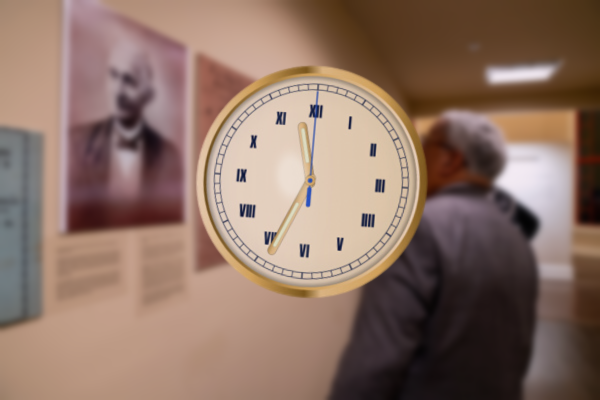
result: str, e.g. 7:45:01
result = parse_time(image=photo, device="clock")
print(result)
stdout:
11:34:00
